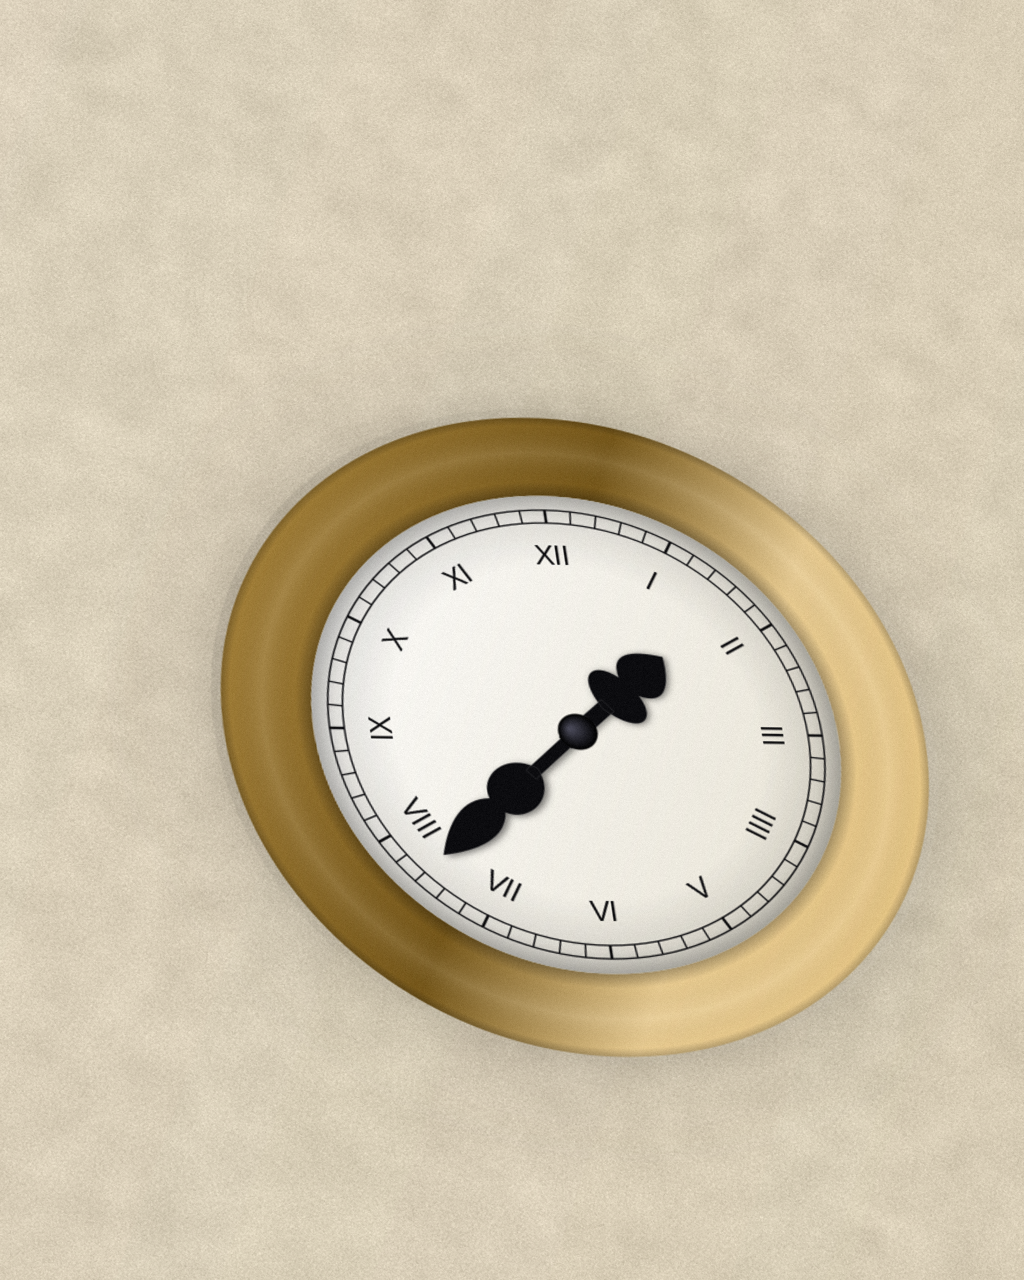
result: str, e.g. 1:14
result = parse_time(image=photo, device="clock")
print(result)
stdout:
1:38
